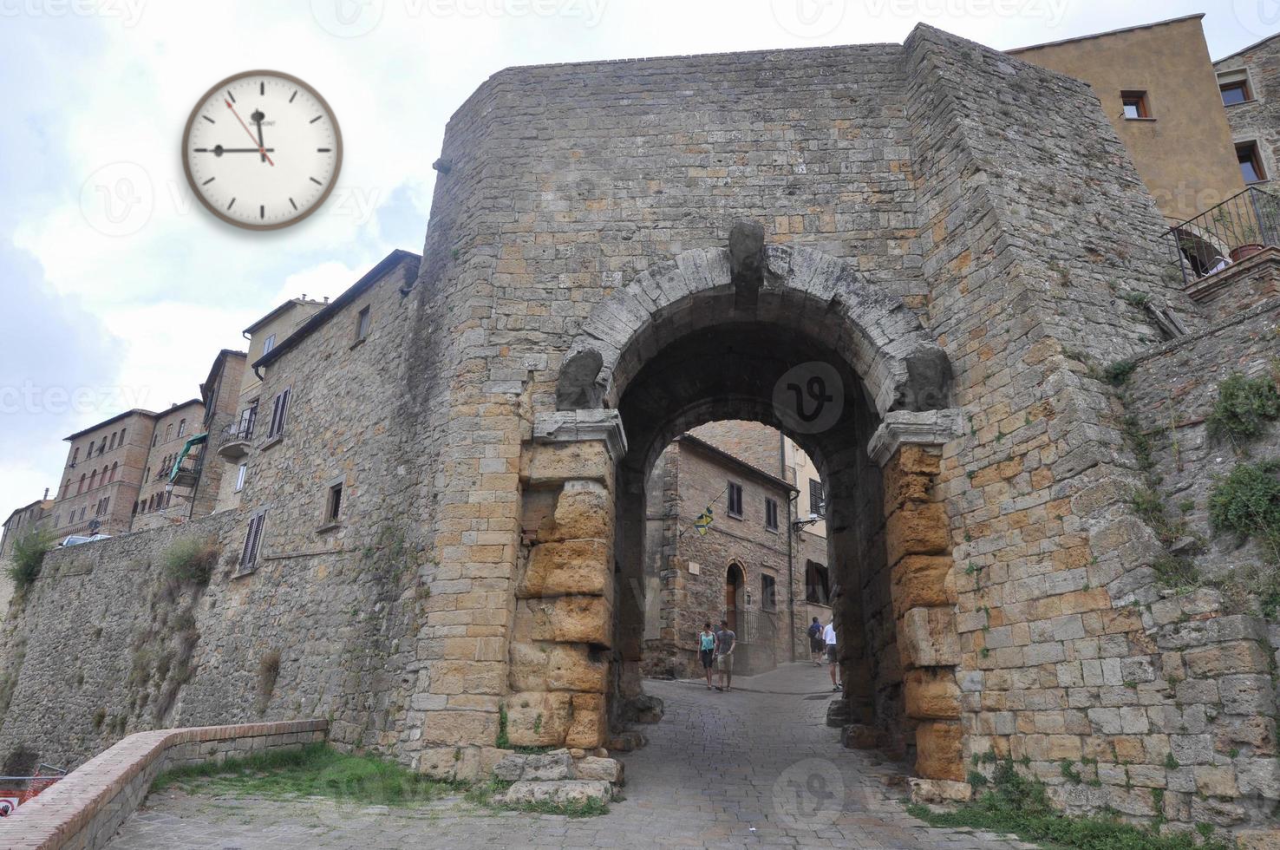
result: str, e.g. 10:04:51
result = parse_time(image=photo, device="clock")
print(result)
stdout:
11:44:54
